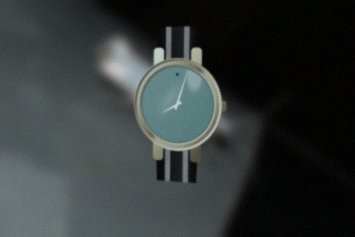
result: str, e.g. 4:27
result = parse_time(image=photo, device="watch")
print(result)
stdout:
8:03
